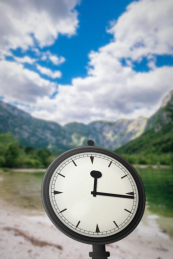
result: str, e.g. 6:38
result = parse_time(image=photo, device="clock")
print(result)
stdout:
12:16
